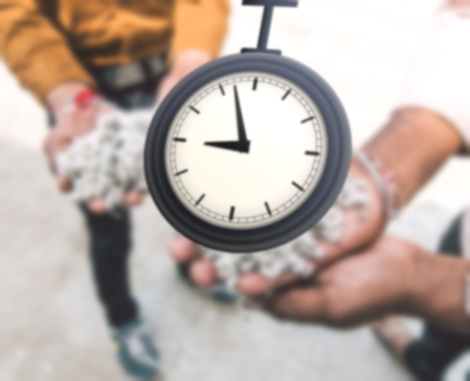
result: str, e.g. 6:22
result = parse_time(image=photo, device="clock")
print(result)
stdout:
8:57
